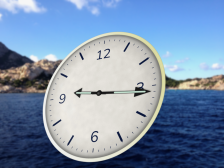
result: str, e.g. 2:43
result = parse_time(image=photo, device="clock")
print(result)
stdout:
9:16
